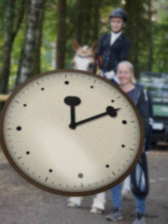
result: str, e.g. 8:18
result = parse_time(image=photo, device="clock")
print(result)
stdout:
12:12
